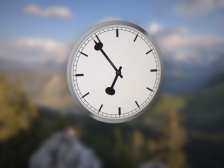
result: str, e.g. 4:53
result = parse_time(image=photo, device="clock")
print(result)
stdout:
6:54
